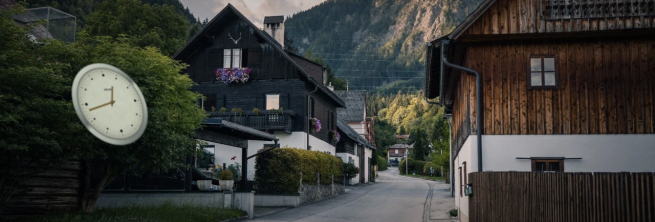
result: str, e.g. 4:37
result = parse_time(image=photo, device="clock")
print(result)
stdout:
12:43
